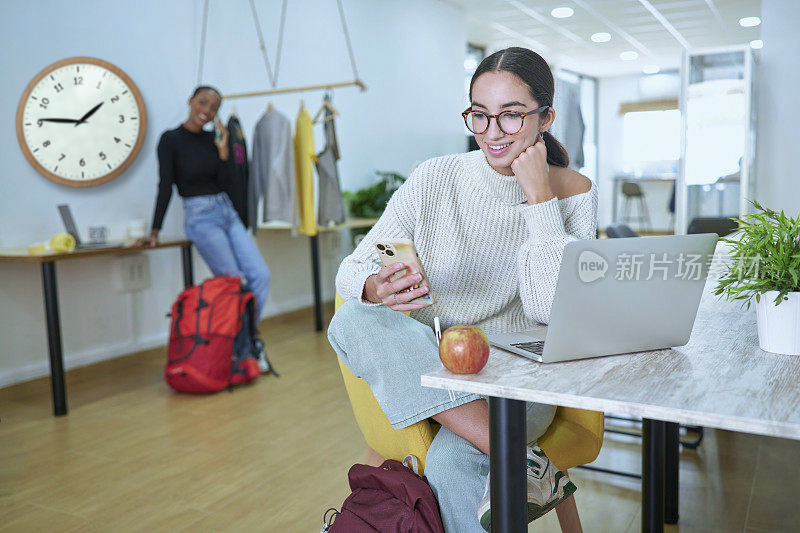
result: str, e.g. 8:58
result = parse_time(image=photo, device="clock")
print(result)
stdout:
1:46
